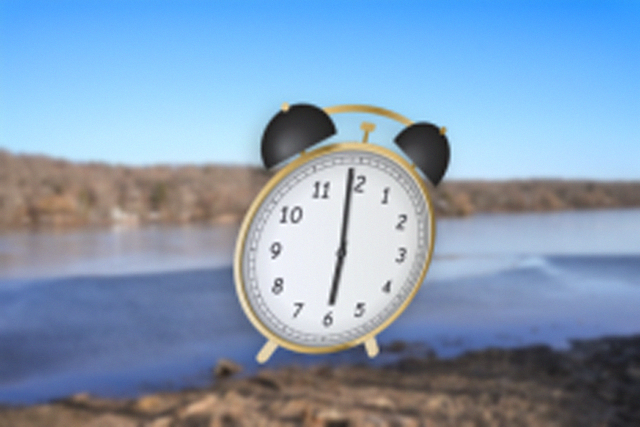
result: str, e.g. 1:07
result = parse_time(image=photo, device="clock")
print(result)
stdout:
5:59
